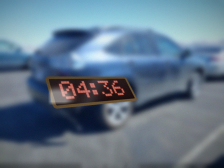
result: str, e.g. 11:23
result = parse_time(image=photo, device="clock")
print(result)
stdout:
4:36
